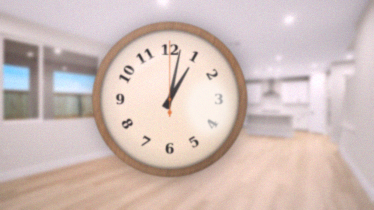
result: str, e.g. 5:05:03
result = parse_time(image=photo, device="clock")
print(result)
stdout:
1:02:00
